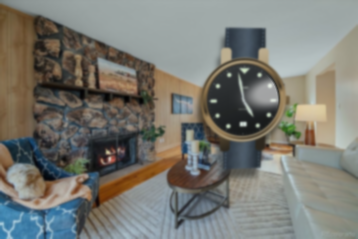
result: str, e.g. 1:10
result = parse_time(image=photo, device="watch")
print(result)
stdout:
4:58
